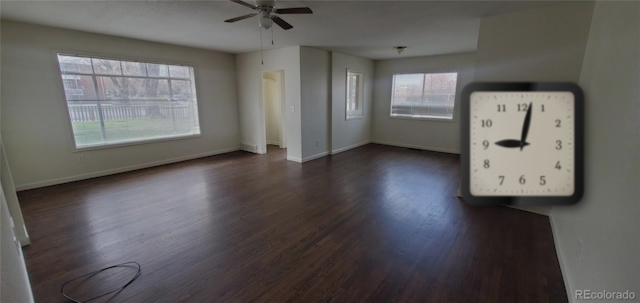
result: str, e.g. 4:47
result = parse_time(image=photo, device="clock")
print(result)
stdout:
9:02
